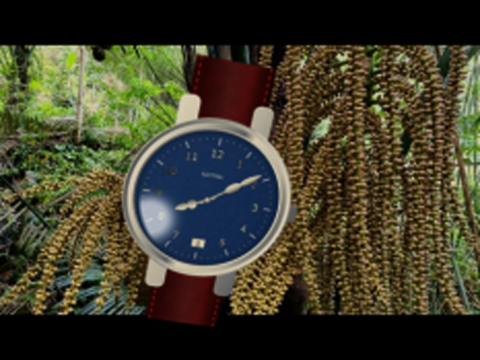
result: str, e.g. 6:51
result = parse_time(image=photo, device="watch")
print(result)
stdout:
8:09
